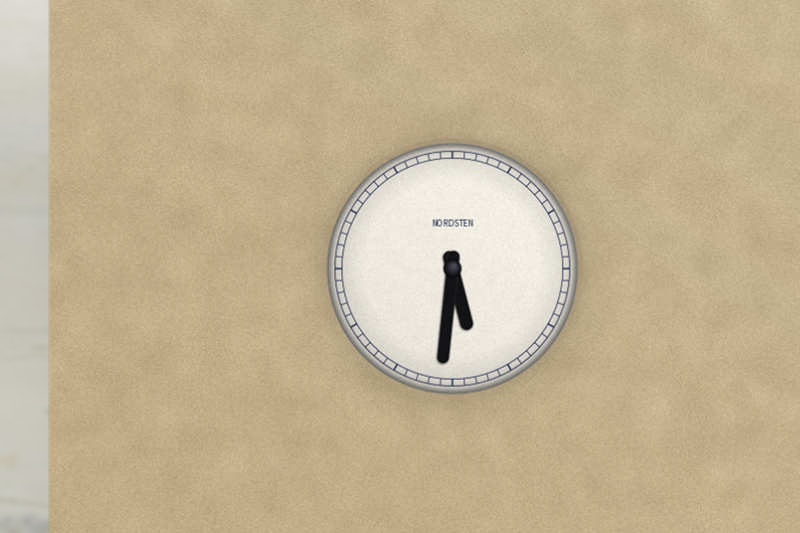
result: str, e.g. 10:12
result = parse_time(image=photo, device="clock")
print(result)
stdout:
5:31
